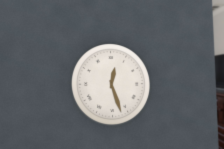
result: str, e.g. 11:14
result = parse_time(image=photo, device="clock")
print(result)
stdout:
12:27
